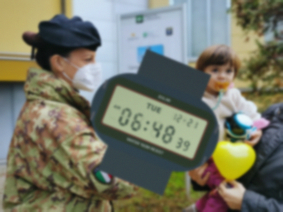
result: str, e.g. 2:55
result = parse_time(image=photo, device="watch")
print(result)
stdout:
6:48
